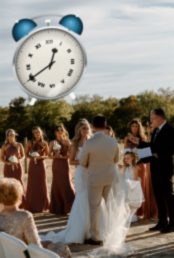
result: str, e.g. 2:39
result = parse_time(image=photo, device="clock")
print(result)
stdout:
12:40
